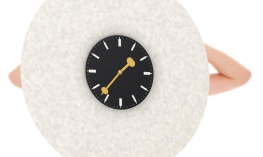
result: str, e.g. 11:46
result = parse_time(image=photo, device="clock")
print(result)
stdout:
1:37
